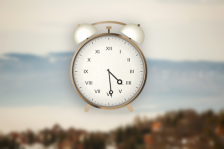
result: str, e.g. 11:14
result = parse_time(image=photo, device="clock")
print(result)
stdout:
4:29
